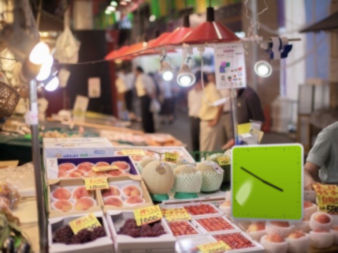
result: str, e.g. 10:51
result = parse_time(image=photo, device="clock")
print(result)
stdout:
3:50
